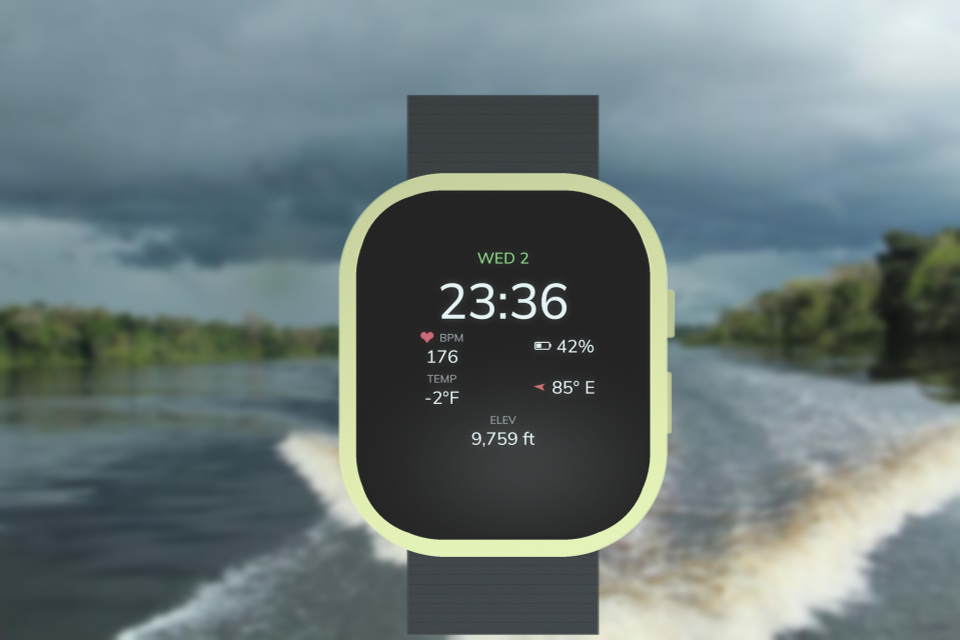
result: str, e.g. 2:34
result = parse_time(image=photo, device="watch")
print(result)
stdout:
23:36
